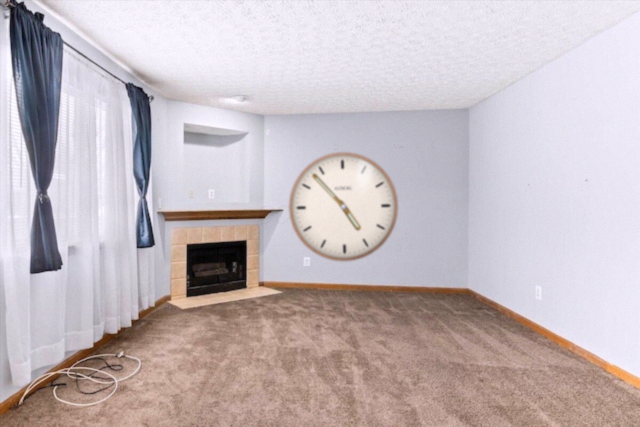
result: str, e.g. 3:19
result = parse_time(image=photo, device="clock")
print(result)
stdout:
4:53
